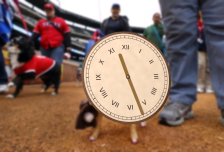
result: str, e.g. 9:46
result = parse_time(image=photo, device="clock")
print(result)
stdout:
11:27
